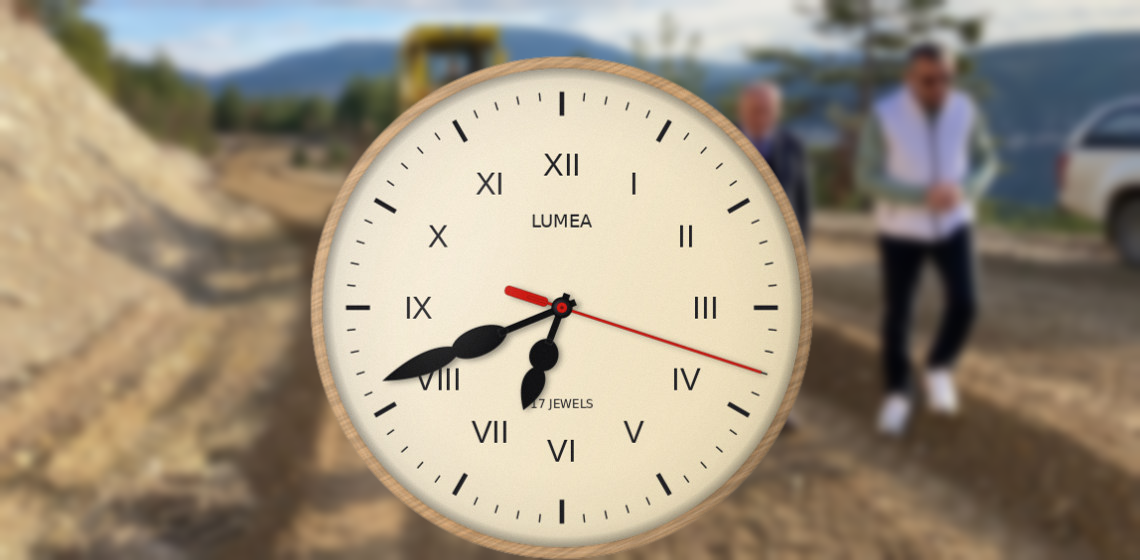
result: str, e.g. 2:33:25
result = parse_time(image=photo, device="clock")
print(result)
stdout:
6:41:18
